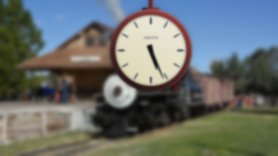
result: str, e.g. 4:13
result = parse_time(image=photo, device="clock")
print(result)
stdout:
5:26
